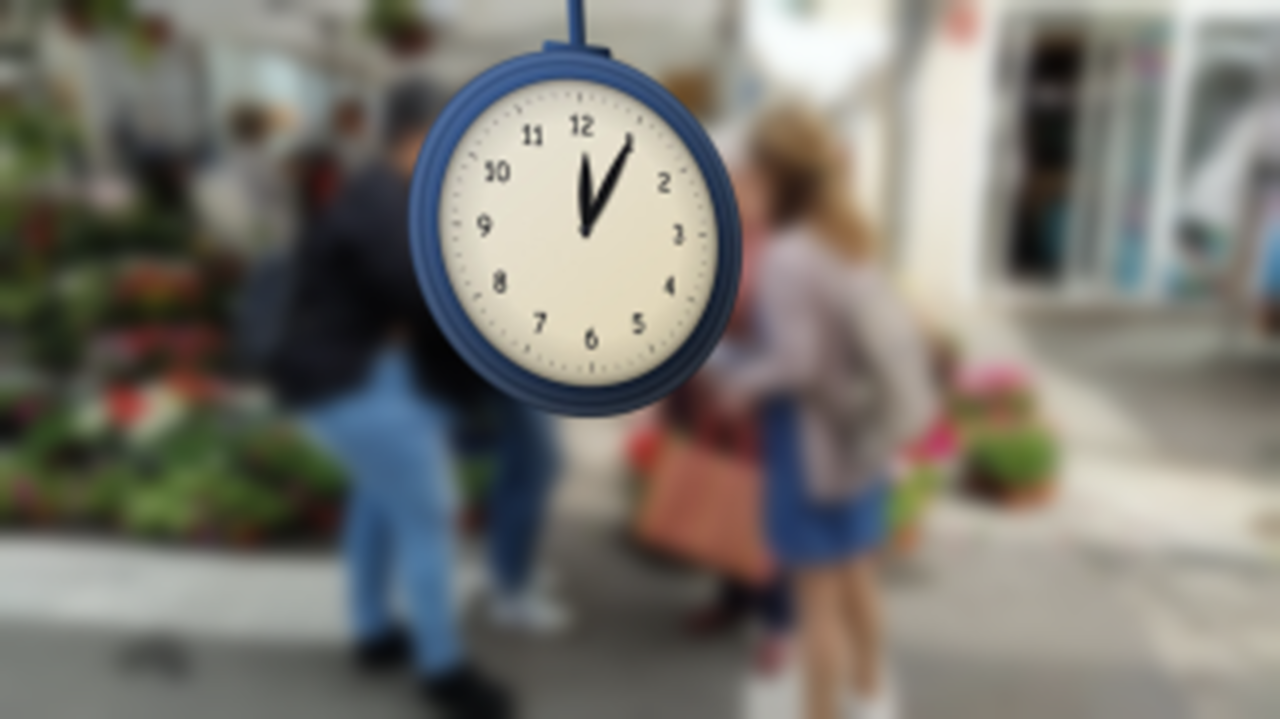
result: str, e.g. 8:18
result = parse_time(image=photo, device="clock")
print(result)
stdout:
12:05
